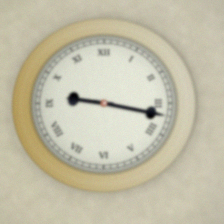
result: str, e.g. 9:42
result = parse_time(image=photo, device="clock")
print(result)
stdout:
9:17
